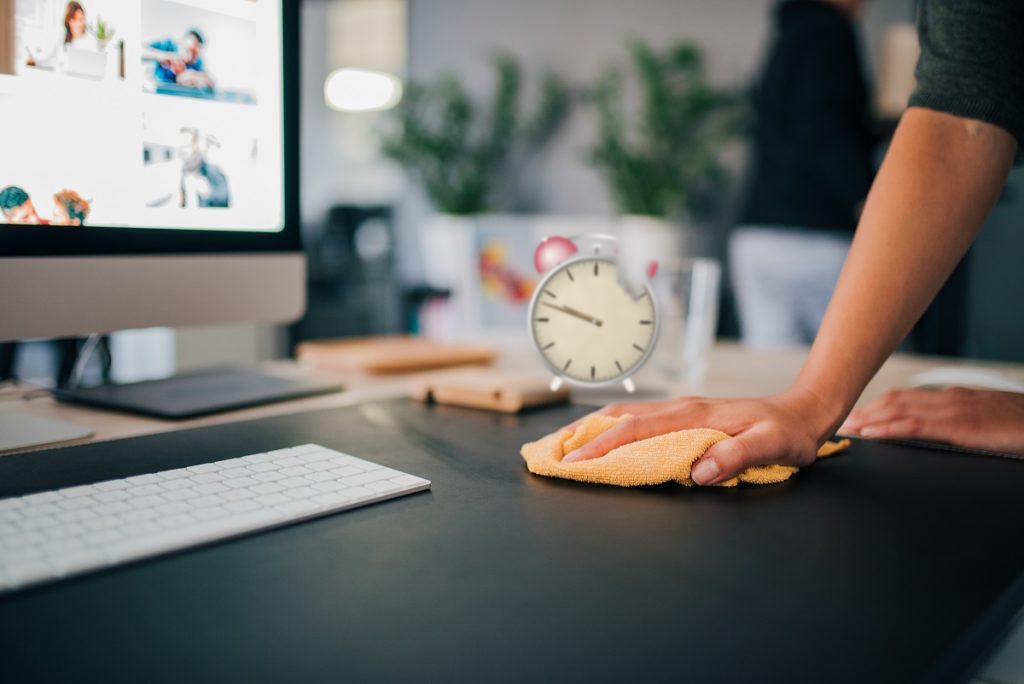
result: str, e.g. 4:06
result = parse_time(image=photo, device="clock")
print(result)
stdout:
9:48
